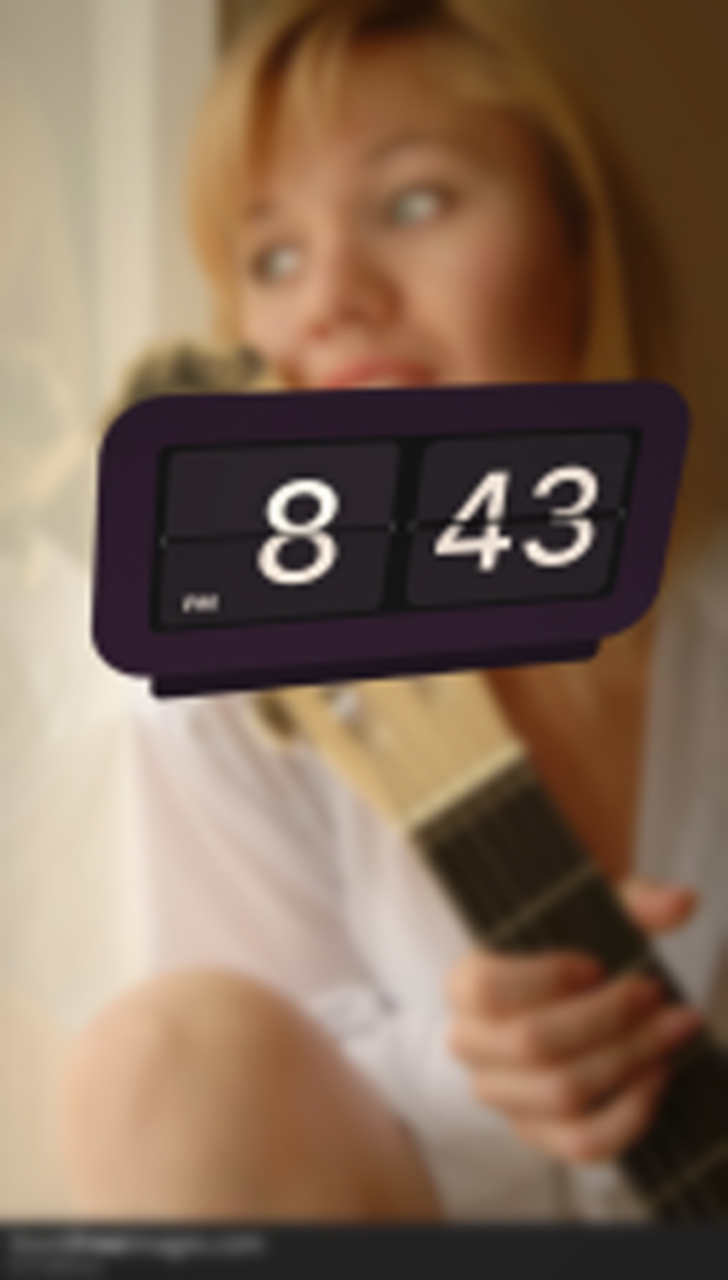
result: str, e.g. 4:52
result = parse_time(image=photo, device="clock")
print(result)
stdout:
8:43
